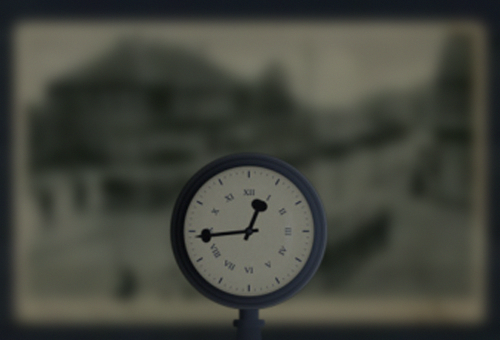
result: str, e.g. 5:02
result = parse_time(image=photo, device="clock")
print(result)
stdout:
12:44
